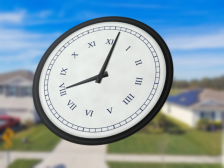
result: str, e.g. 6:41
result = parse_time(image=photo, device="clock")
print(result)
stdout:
8:01
